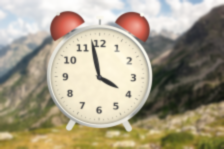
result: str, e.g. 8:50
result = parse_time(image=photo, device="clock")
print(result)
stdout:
3:58
